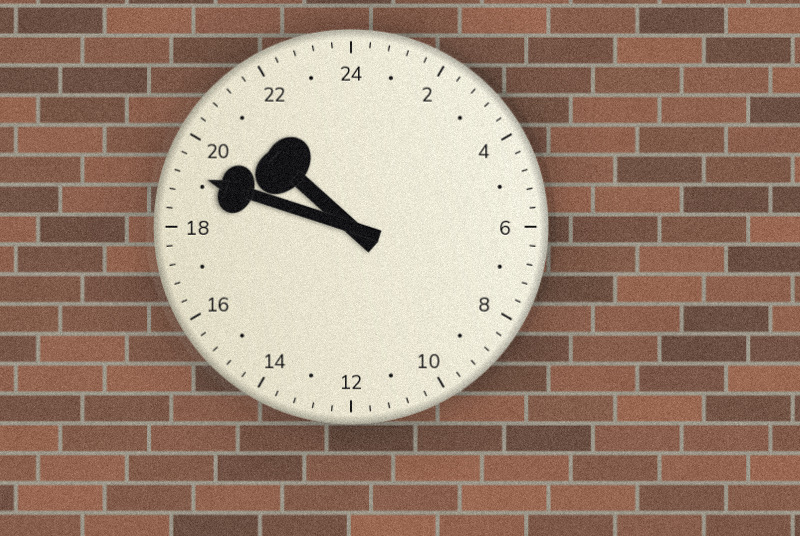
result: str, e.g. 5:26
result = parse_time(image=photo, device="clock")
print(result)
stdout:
20:48
